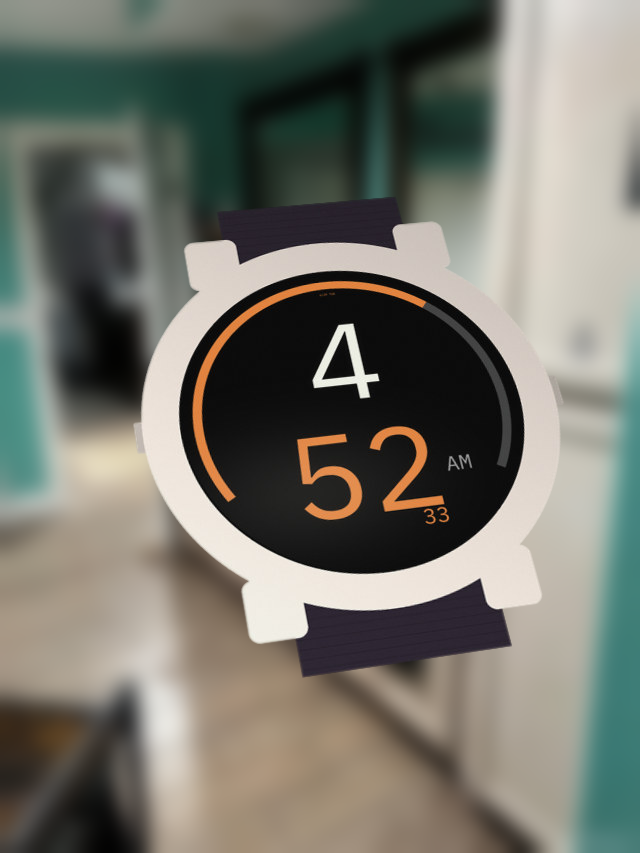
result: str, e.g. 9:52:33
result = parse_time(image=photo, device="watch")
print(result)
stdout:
4:52:33
